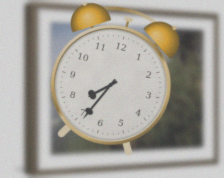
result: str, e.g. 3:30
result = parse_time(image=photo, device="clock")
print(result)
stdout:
7:34
